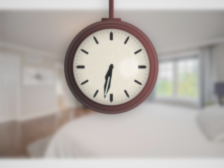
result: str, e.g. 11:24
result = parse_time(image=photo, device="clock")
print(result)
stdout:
6:32
